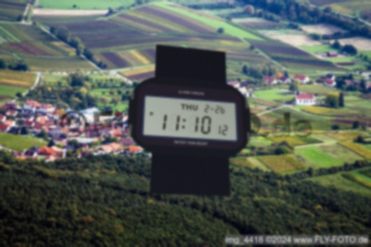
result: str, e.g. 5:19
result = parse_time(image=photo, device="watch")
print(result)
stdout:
11:10
